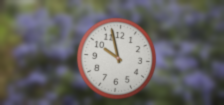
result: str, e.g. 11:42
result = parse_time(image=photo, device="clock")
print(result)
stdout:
9:57
